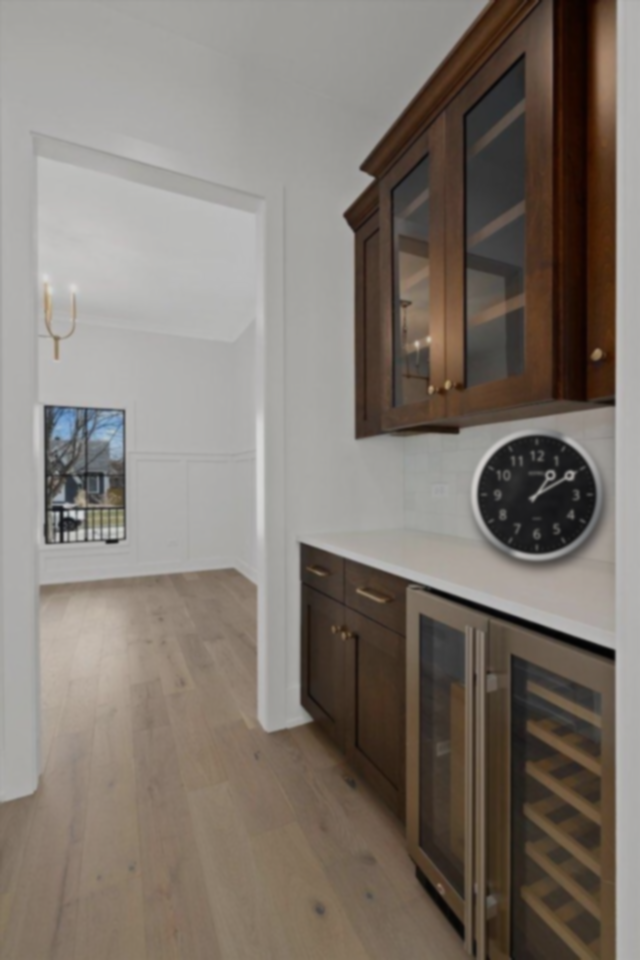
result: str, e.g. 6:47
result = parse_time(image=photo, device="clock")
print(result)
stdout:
1:10
